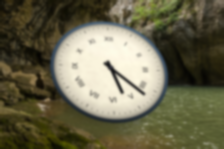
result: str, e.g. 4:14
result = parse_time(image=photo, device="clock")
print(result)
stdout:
5:22
